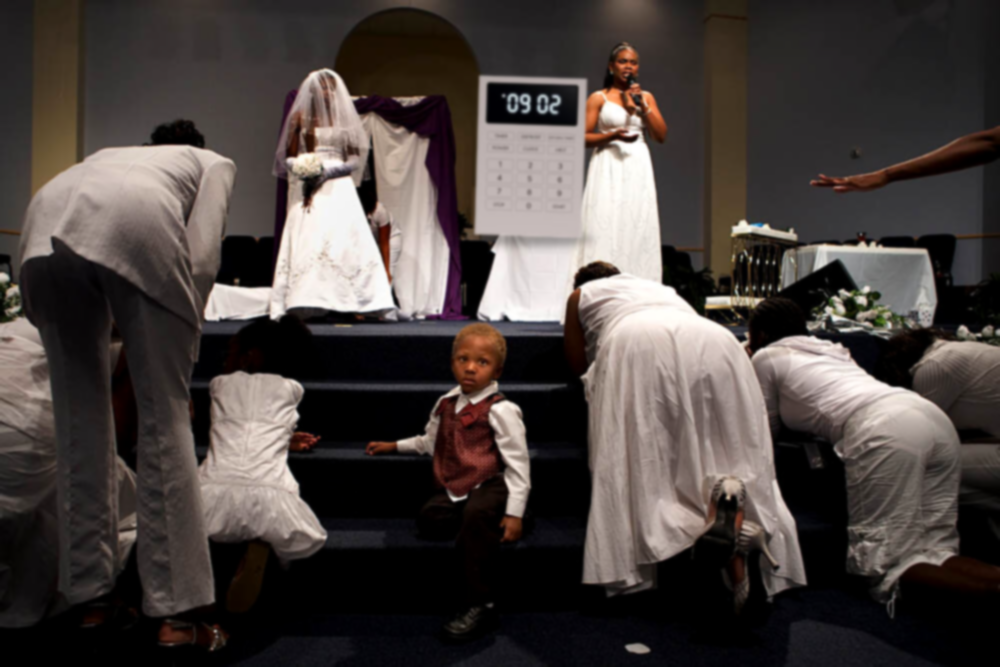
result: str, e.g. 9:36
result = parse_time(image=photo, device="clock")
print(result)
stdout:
9:02
